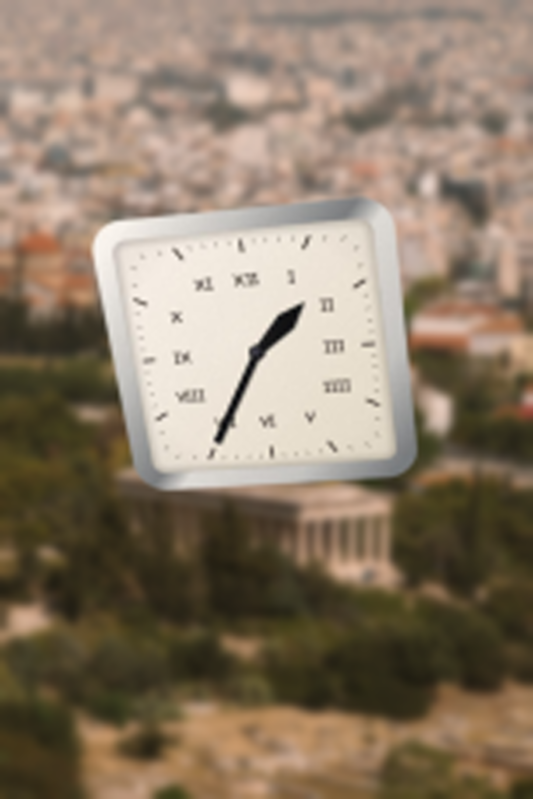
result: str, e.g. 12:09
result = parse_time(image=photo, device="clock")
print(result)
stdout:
1:35
